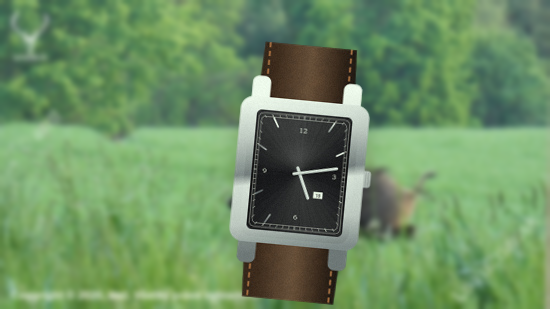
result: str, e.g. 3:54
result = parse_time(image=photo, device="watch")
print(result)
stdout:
5:13
